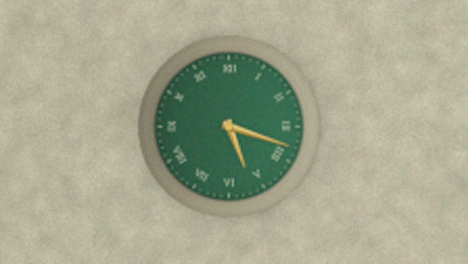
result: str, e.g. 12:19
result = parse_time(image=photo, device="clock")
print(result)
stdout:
5:18
